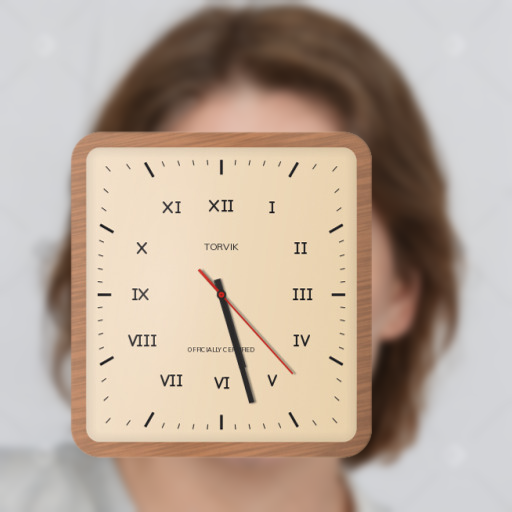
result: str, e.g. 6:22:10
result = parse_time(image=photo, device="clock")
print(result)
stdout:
5:27:23
